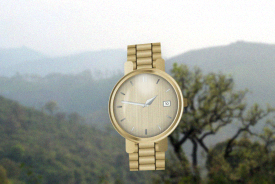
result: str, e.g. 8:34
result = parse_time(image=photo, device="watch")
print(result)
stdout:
1:47
